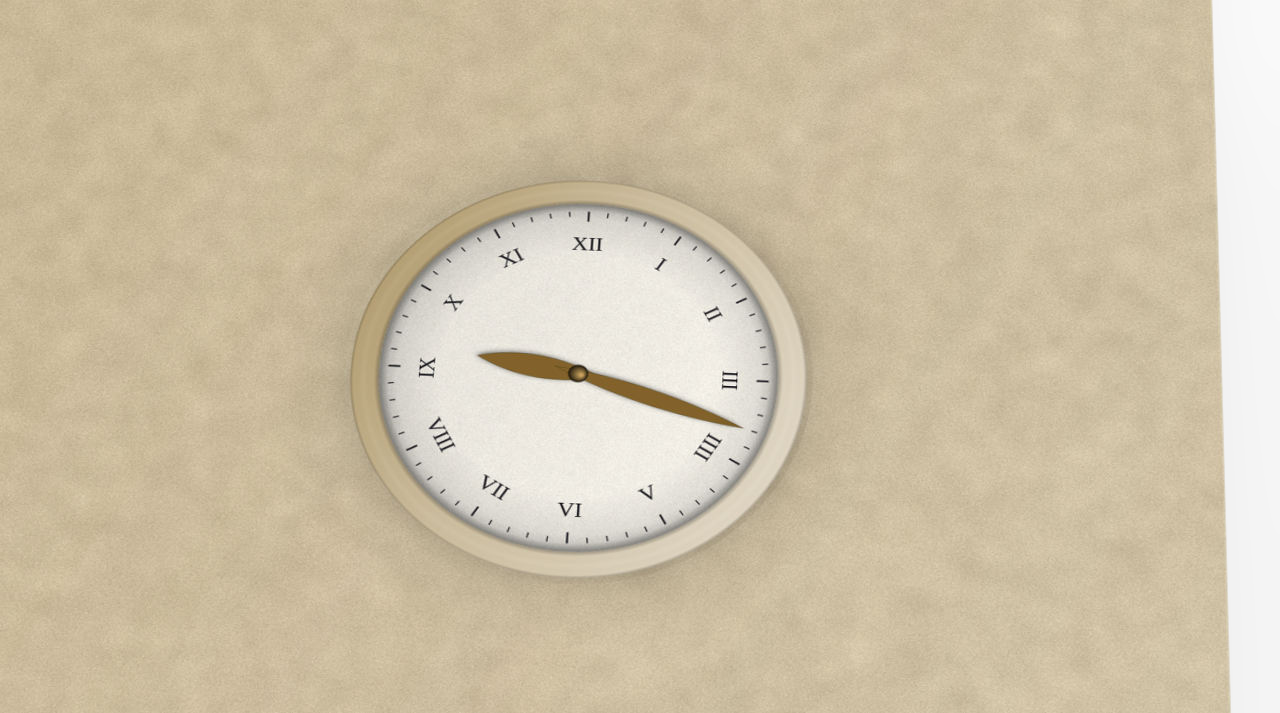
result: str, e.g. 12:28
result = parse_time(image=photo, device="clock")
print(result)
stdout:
9:18
